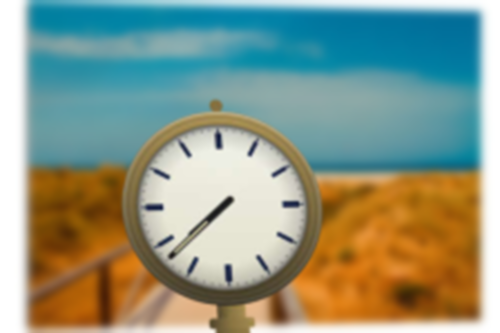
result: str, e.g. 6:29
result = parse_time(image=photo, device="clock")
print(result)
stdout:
7:38
